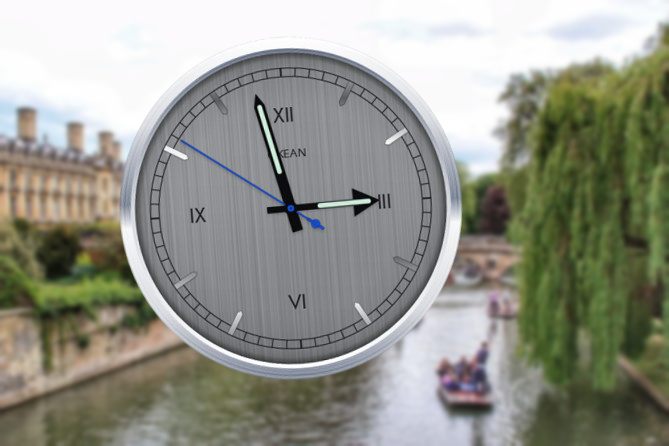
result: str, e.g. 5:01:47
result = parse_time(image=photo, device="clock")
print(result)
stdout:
2:57:51
